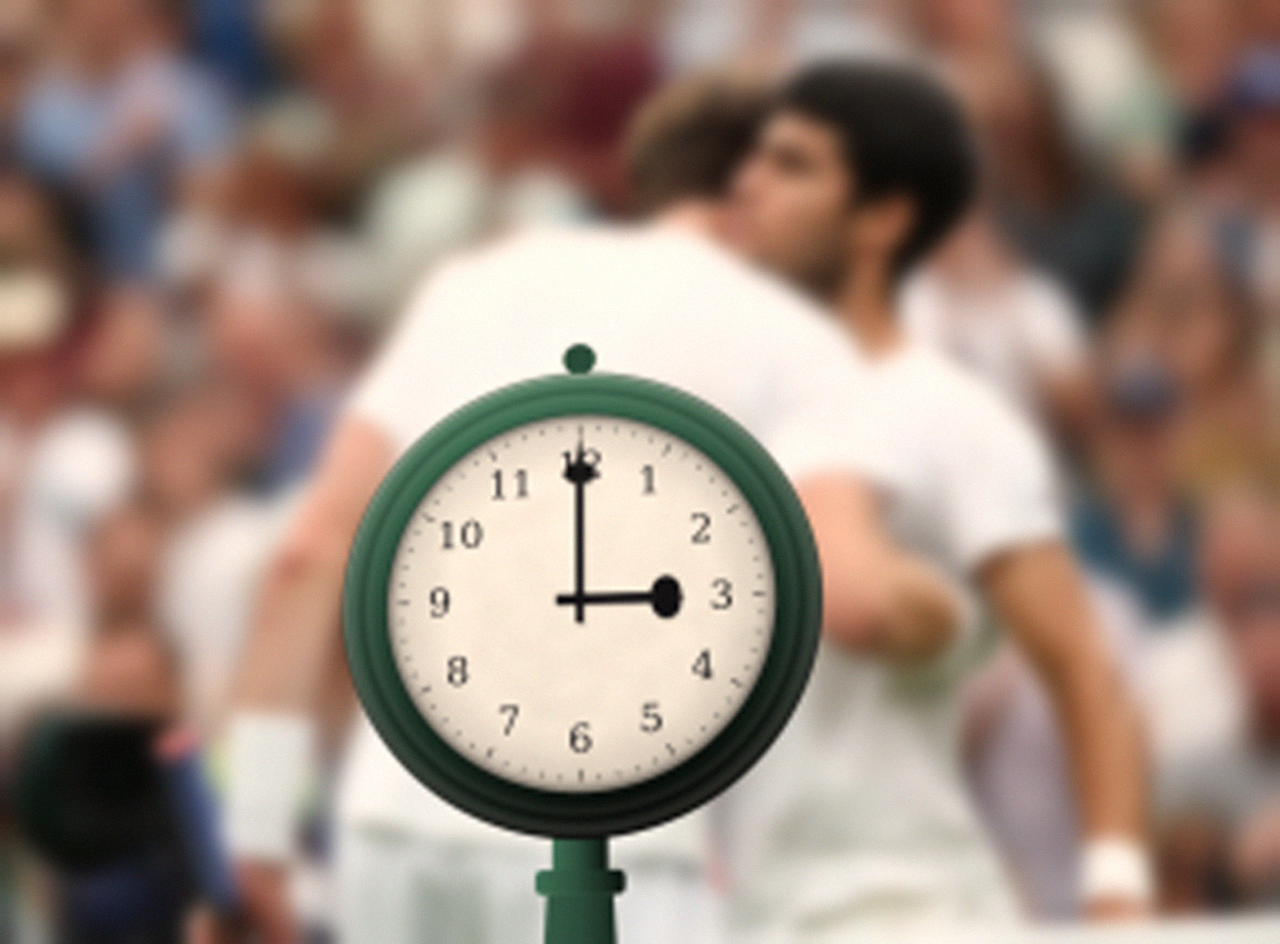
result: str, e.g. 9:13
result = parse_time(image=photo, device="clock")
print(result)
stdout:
3:00
